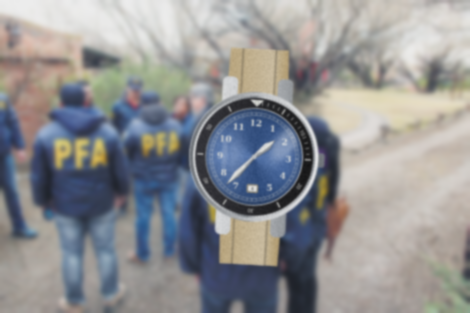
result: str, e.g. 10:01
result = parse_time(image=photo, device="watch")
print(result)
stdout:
1:37
